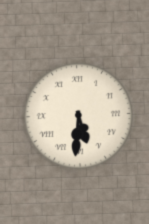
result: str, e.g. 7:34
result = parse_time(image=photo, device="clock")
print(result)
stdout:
5:31
